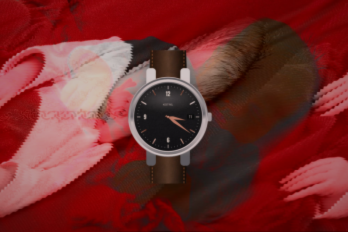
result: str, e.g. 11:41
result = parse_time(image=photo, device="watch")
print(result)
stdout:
3:21
